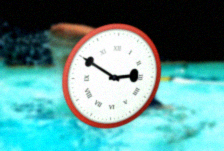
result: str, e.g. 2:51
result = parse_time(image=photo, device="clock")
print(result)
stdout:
2:50
